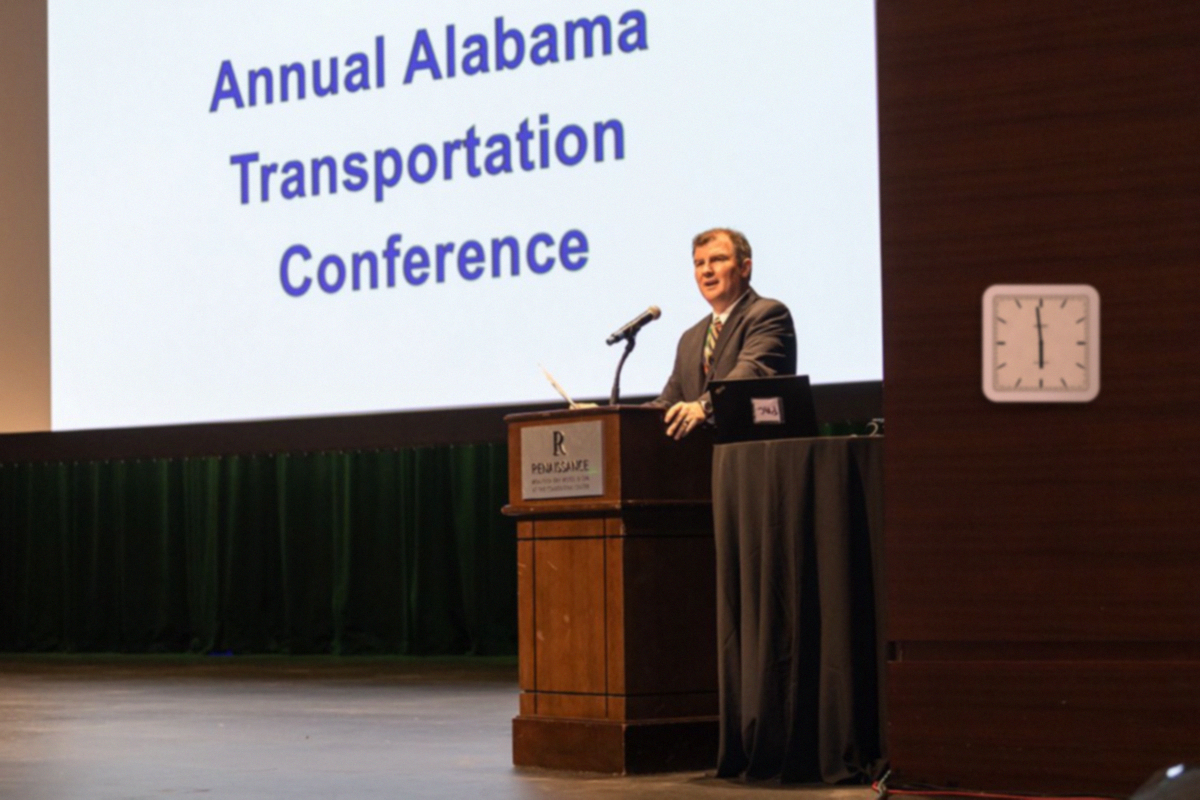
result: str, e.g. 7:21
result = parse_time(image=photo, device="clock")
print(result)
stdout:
5:59
